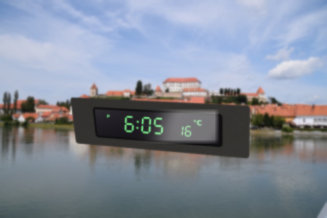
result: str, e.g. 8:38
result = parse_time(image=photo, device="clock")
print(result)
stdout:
6:05
